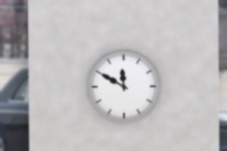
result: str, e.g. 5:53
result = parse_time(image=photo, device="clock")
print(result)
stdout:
11:50
